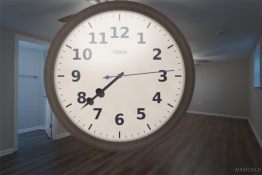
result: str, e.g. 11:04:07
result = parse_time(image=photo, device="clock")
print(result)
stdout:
7:38:14
